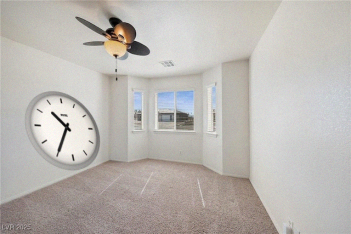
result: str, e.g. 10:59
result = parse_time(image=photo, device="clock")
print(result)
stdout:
10:35
